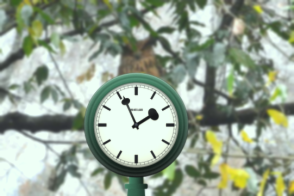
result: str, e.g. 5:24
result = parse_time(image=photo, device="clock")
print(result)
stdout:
1:56
